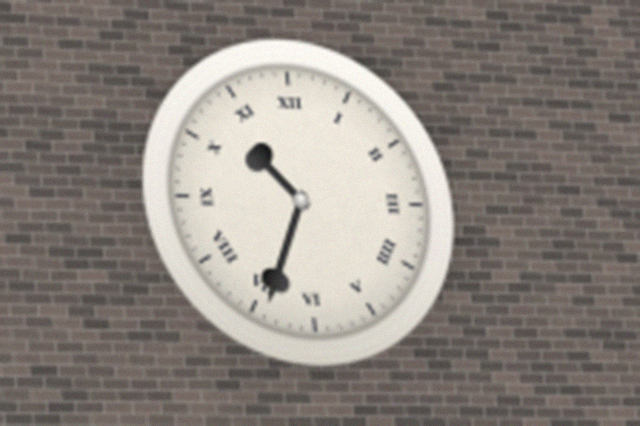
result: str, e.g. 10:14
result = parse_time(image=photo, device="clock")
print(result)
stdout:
10:34
